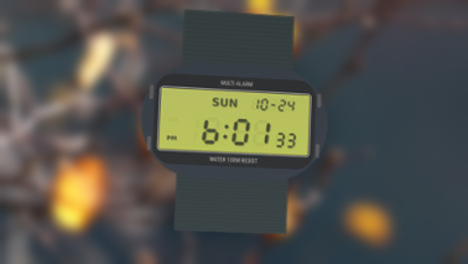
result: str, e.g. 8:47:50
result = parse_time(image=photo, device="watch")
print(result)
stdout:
6:01:33
